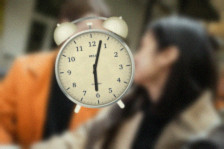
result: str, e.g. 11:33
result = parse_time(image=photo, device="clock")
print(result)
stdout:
6:03
